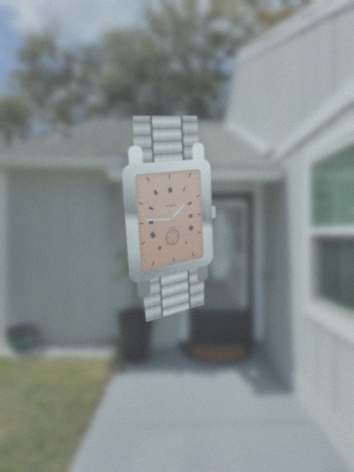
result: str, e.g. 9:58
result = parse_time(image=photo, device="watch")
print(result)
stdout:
1:46
